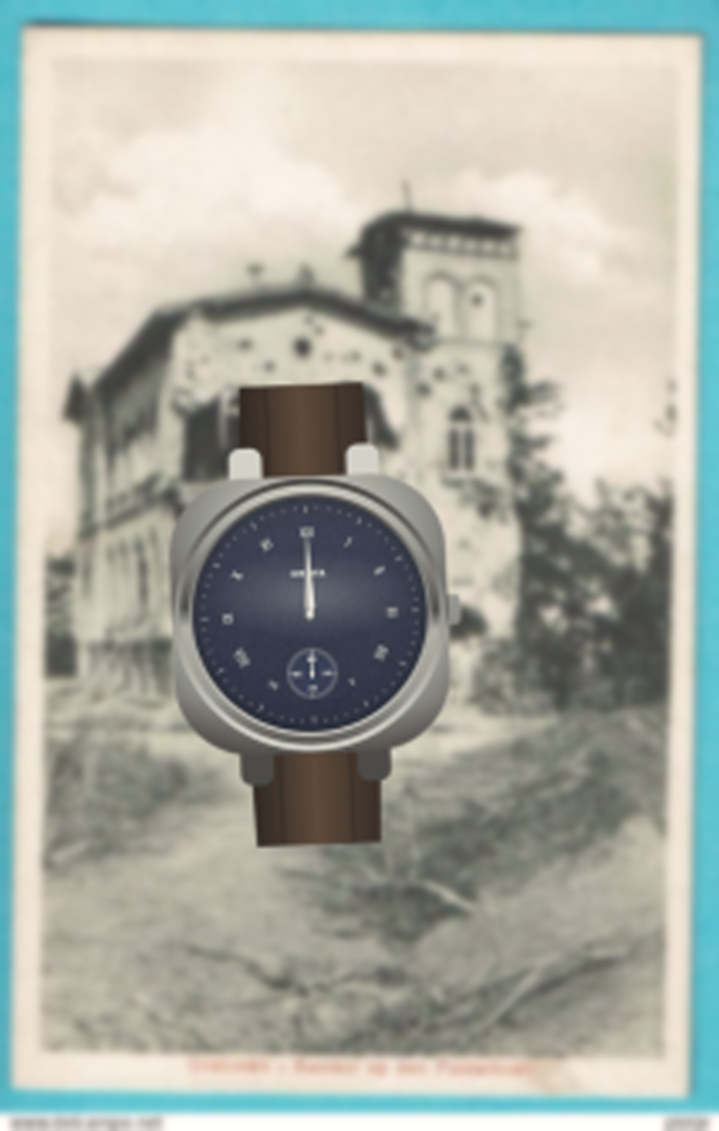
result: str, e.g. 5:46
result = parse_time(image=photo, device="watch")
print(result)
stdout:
12:00
